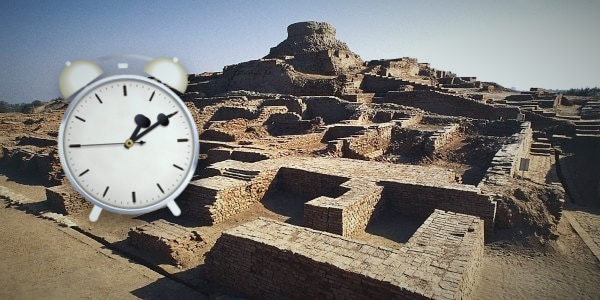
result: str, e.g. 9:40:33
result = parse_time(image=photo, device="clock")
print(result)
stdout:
1:09:45
